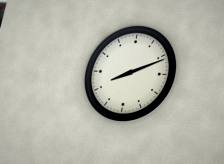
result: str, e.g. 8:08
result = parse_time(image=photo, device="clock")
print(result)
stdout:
8:11
